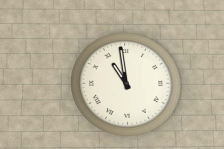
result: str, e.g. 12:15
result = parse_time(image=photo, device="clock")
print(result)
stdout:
10:59
